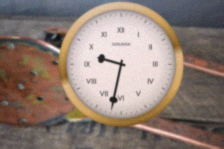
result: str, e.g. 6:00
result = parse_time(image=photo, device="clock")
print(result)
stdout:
9:32
